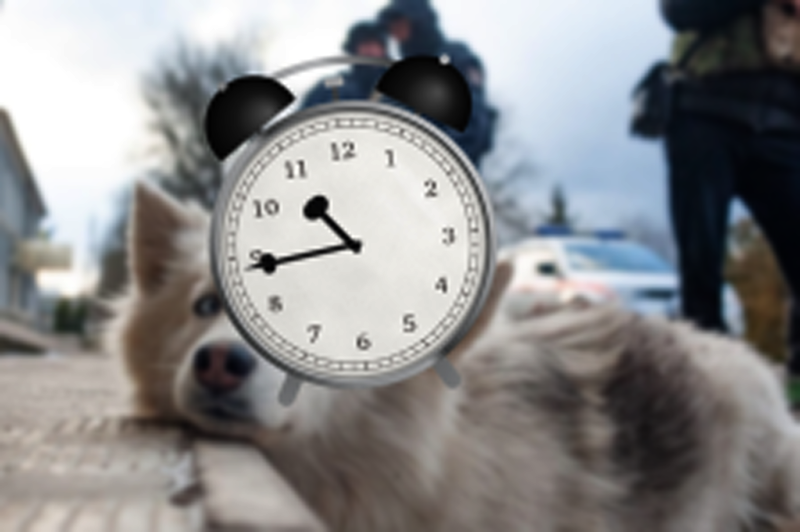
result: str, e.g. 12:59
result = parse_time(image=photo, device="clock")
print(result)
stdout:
10:44
